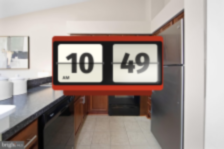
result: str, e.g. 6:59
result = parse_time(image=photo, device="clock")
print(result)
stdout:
10:49
